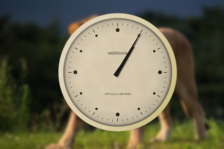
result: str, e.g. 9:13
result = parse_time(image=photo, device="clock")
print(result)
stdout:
1:05
